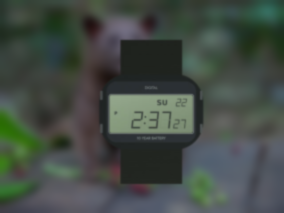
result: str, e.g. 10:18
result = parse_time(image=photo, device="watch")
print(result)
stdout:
2:37
